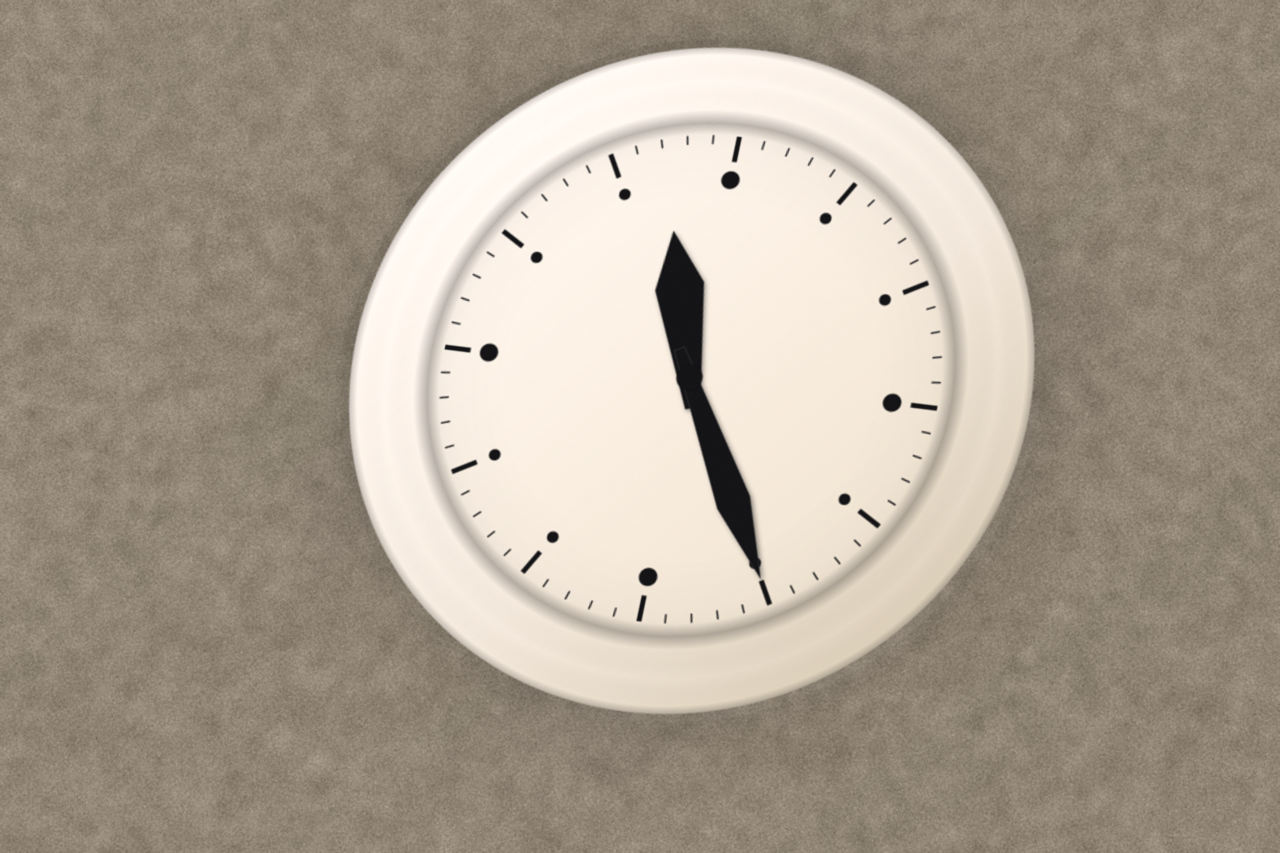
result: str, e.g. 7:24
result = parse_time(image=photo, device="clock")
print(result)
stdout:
11:25
